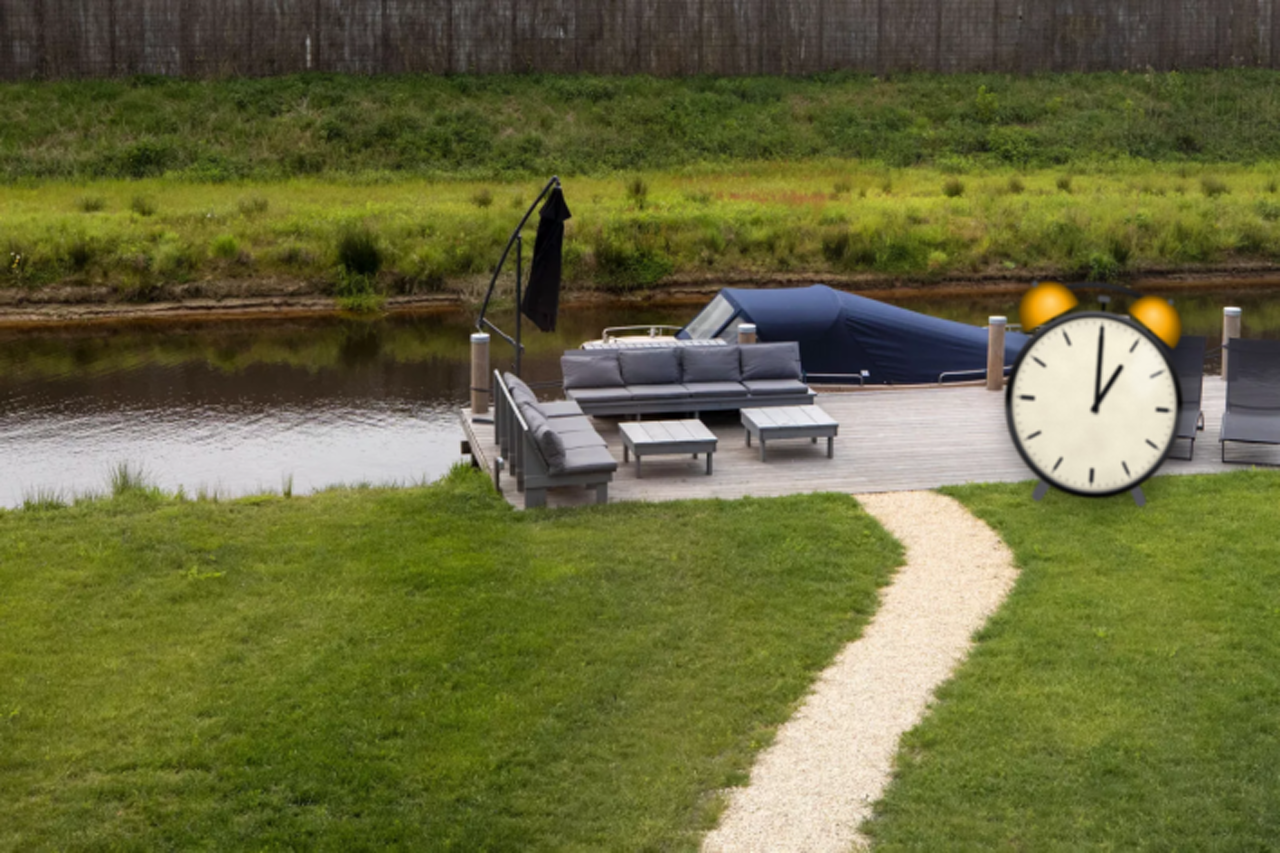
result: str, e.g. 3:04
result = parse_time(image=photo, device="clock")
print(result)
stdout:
1:00
